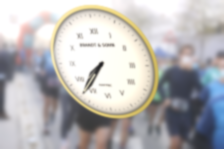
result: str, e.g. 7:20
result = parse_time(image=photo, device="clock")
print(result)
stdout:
7:37
